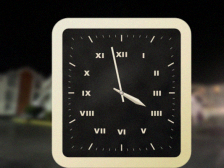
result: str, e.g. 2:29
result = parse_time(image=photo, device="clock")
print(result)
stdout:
3:58
